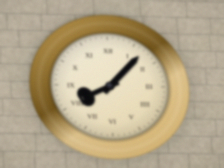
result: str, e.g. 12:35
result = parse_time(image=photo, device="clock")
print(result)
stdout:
8:07
